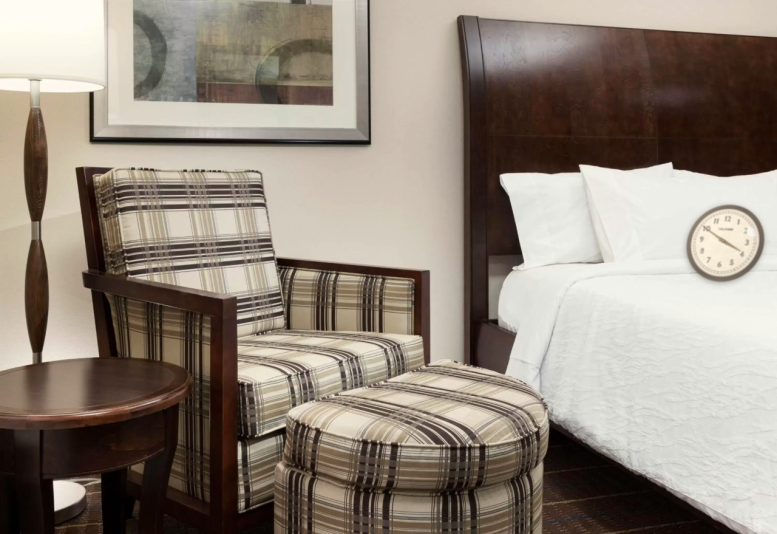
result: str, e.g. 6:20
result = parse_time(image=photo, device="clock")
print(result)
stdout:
3:50
